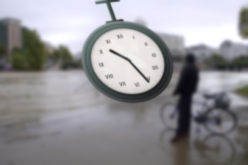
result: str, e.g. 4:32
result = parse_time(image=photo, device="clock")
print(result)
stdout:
10:26
